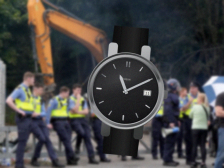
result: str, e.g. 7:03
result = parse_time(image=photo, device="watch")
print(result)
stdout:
11:10
